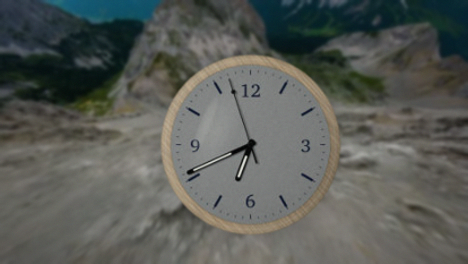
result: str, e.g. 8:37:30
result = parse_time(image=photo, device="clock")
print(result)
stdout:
6:40:57
